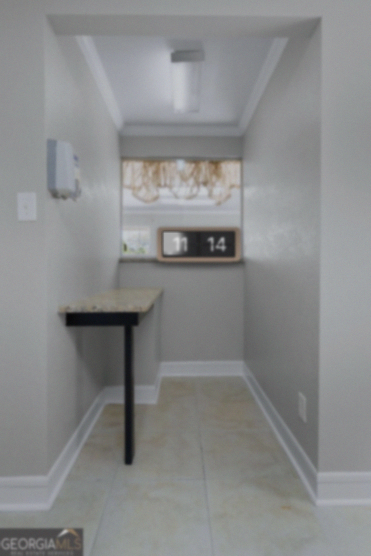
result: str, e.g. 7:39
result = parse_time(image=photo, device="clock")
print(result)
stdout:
11:14
